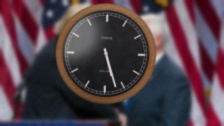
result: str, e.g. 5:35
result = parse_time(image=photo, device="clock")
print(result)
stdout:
5:27
